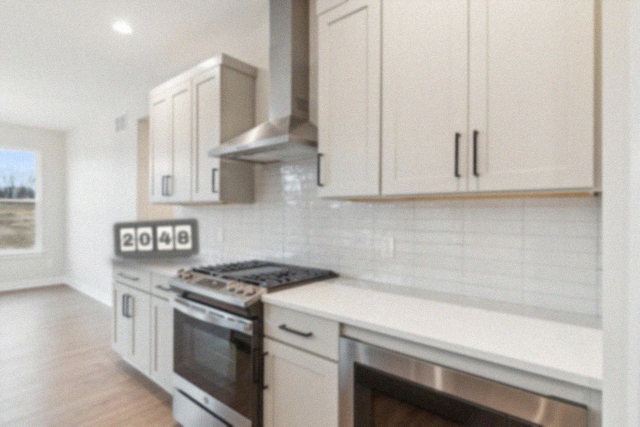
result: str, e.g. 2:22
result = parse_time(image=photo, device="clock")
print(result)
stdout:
20:48
